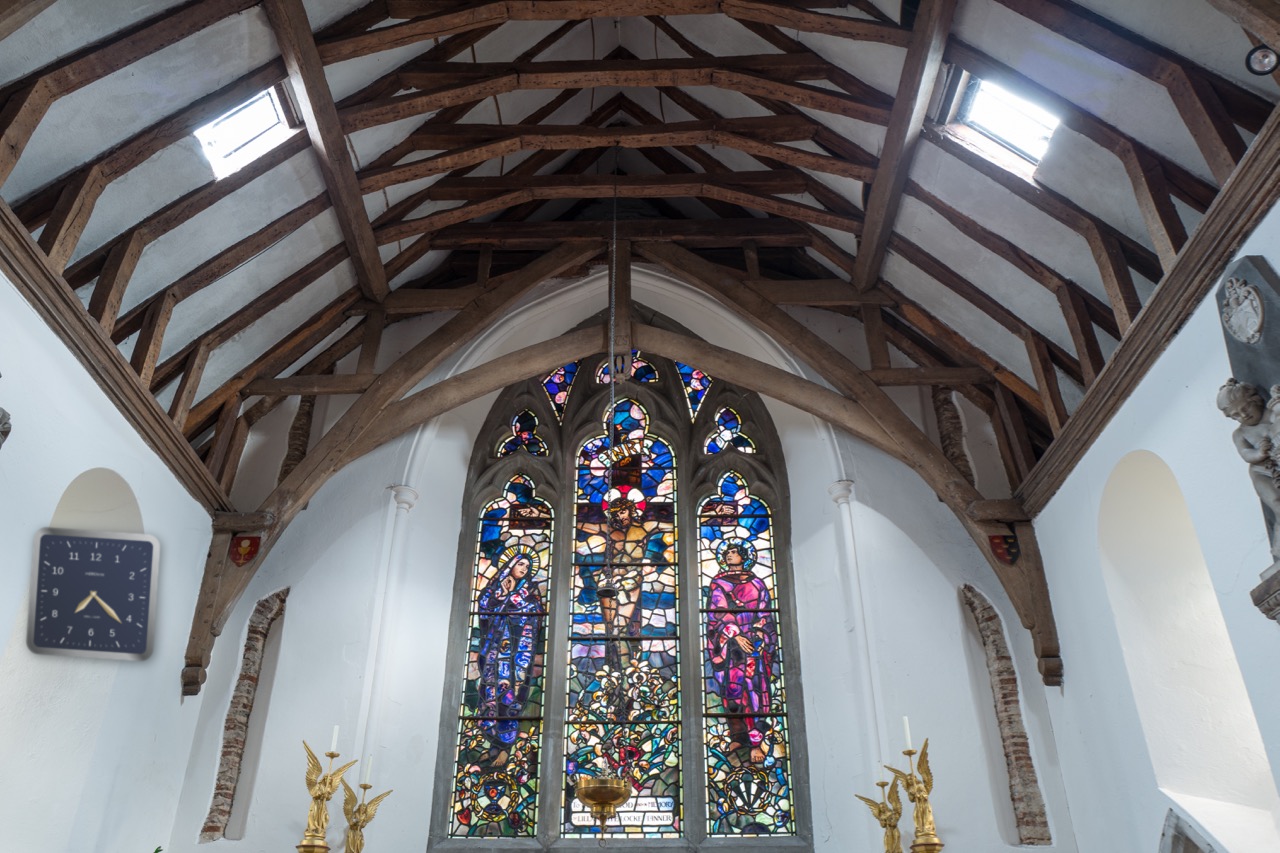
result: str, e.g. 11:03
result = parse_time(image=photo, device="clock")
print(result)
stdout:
7:22
